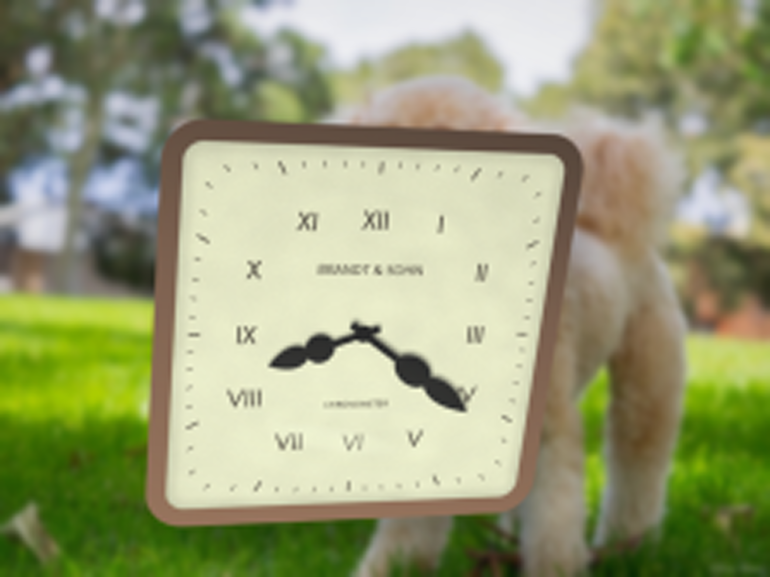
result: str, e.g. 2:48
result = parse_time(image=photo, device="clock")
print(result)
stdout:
8:21
